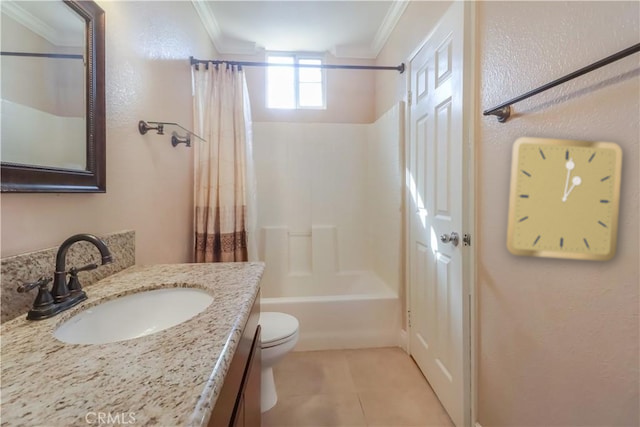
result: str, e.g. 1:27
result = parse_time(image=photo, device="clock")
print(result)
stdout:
1:01
